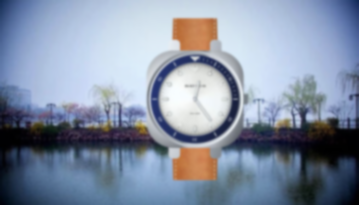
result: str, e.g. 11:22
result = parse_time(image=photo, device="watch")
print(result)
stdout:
12:24
